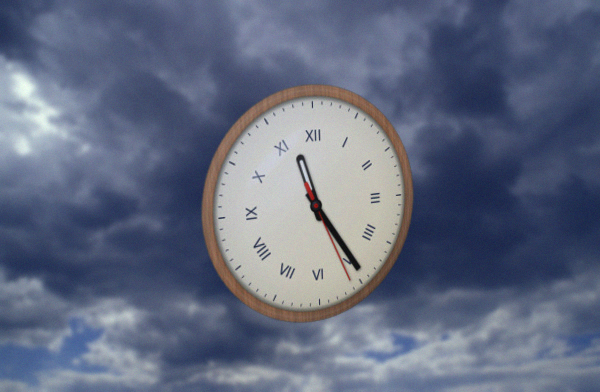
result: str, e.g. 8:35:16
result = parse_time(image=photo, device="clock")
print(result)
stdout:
11:24:26
